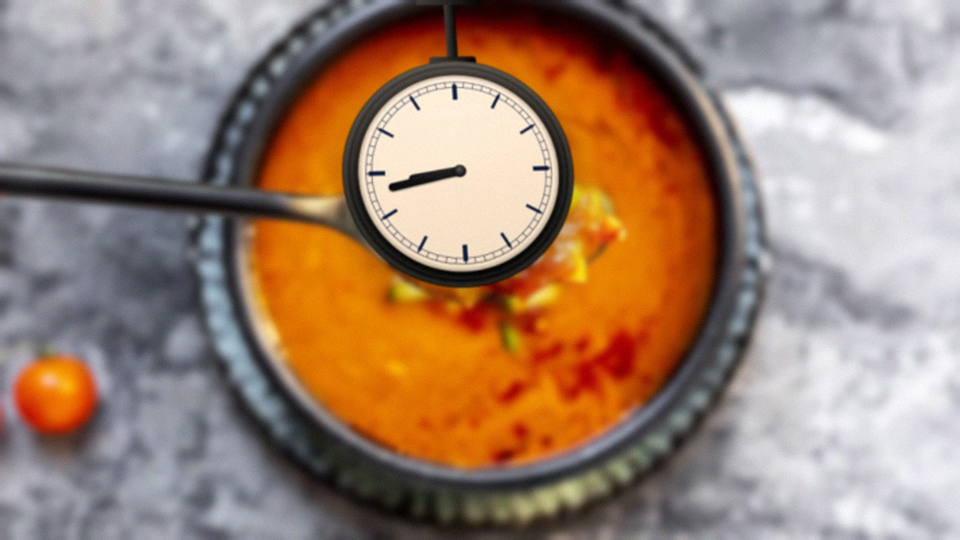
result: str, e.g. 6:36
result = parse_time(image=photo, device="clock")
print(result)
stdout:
8:43
